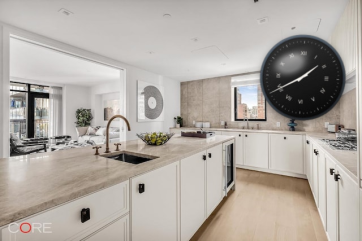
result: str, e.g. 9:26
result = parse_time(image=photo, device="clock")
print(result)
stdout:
1:40
